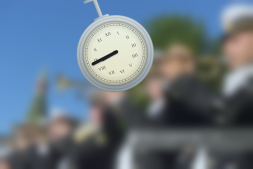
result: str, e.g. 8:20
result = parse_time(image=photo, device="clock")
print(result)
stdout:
8:44
